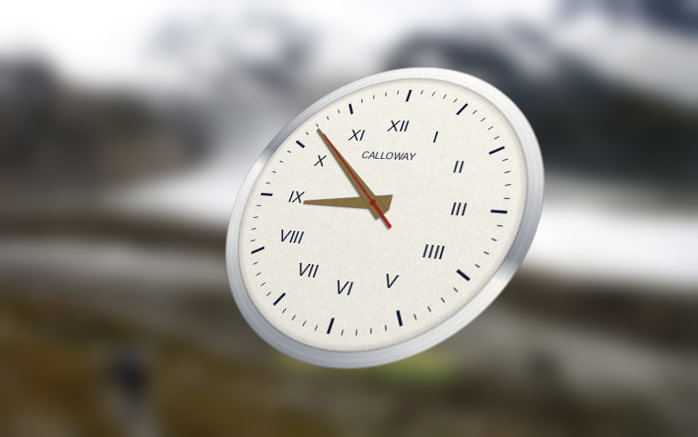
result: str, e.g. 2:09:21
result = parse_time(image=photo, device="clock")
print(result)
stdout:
8:51:52
